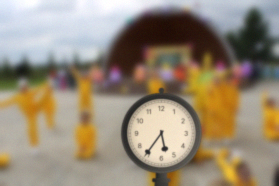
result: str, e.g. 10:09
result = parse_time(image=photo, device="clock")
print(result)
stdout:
5:36
